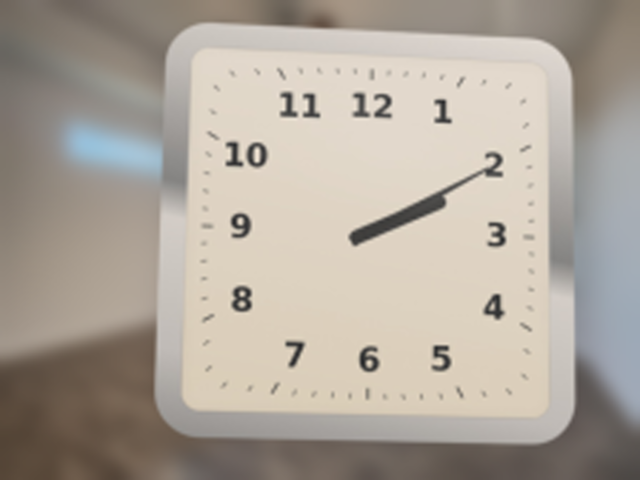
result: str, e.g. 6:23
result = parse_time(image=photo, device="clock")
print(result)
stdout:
2:10
